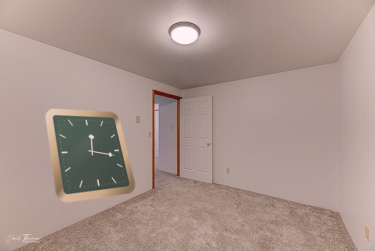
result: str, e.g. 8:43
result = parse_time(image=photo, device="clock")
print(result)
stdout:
12:17
